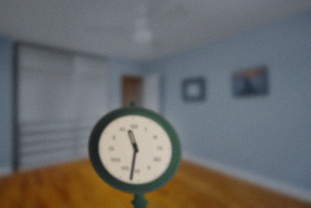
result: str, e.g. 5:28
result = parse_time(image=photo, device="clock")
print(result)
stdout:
11:32
